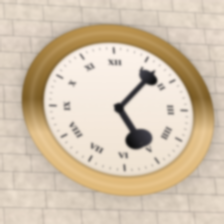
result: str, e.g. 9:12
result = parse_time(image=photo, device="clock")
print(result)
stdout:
5:07
